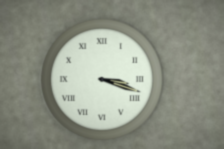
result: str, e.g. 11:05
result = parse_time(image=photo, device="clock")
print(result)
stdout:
3:18
